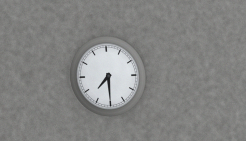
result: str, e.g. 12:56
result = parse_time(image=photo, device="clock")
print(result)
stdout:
7:30
